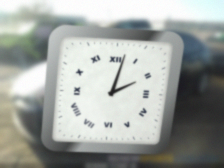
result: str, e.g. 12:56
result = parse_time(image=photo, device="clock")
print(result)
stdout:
2:02
